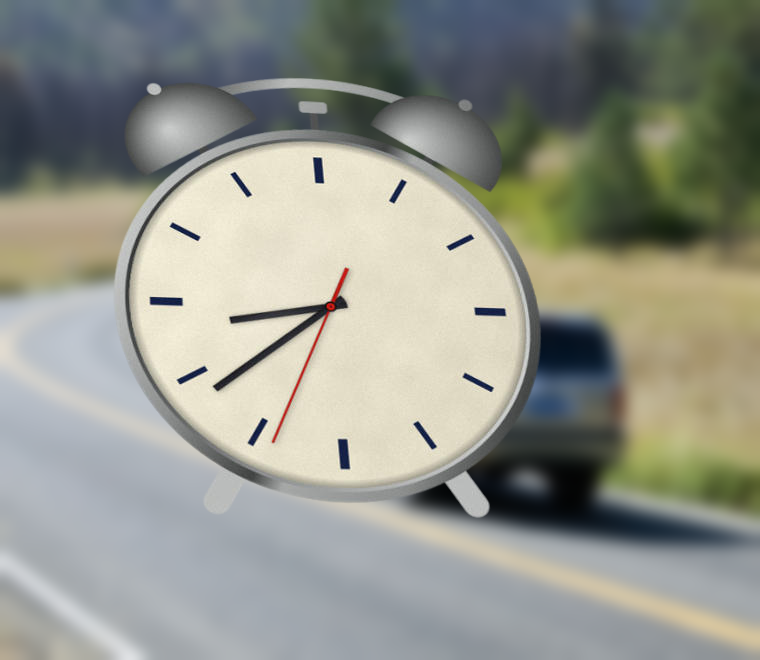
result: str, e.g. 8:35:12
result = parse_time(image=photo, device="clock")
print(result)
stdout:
8:38:34
